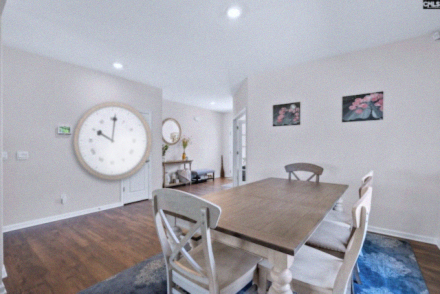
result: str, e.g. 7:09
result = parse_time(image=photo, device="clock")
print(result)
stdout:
10:01
